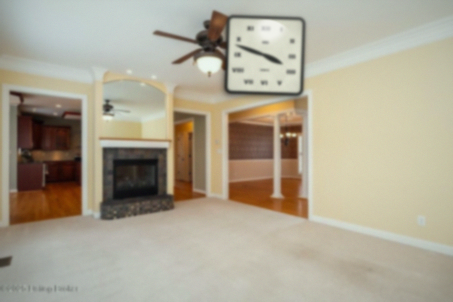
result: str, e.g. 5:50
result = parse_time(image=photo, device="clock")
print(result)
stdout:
3:48
